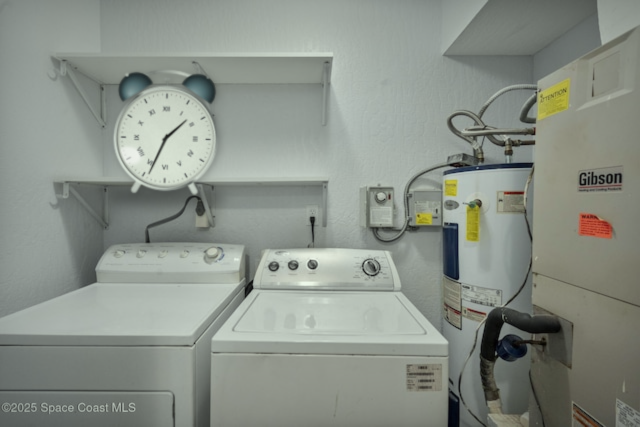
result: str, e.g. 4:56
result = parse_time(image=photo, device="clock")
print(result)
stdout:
1:34
